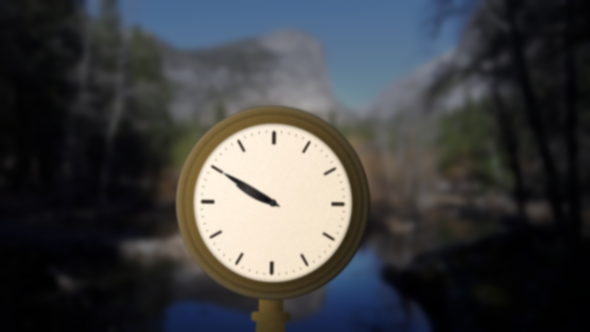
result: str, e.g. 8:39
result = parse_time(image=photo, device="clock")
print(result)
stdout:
9:50
